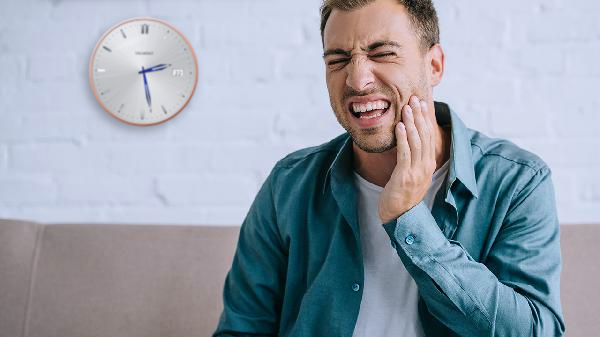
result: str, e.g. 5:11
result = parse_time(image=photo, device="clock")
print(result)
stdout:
2:28
